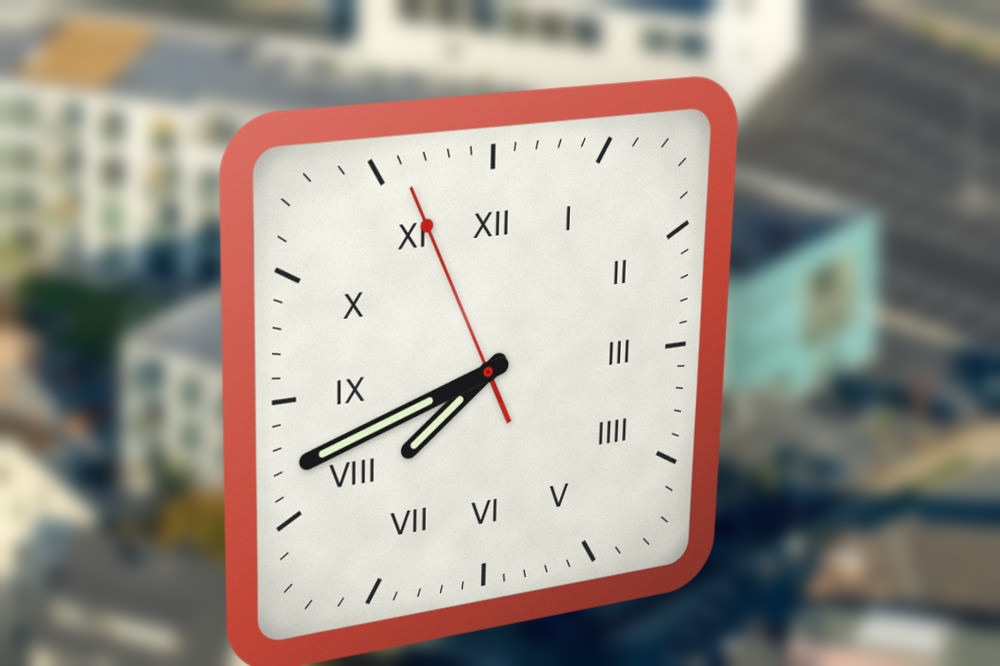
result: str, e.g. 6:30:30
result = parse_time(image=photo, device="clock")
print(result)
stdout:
7:41:56
